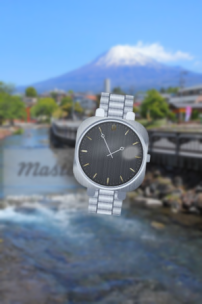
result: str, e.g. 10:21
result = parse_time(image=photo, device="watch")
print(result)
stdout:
1:55
